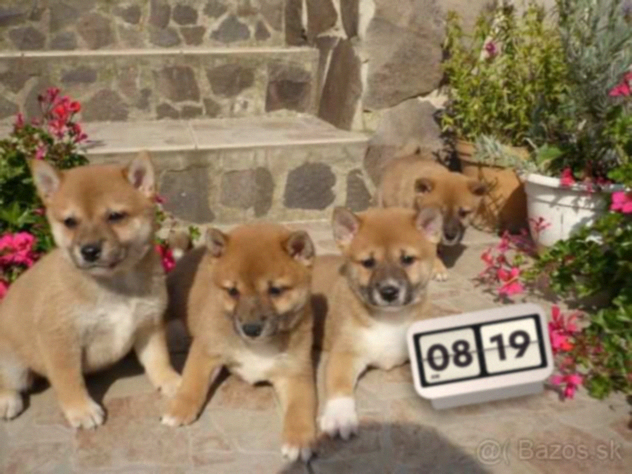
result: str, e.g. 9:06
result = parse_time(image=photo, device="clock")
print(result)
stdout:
8:19
